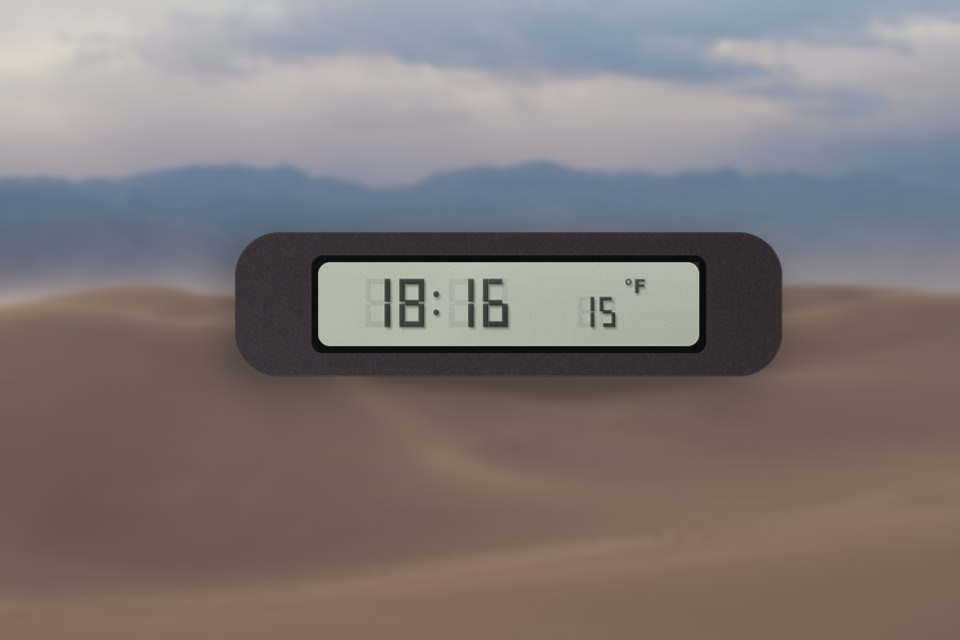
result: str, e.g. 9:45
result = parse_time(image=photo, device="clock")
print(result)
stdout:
18:16
